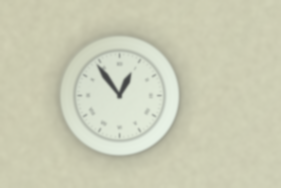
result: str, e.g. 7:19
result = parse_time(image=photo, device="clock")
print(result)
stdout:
12:54
